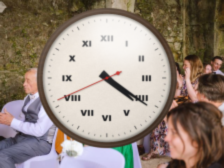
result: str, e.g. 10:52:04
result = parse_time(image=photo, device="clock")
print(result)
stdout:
4:20:41
